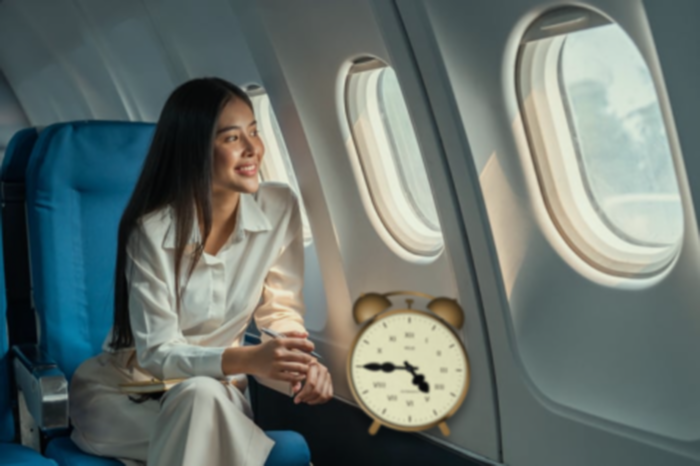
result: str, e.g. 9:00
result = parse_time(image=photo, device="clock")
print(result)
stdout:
4:45
